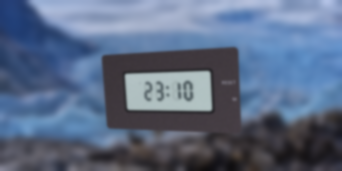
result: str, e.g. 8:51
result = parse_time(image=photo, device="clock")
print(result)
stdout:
23:10
